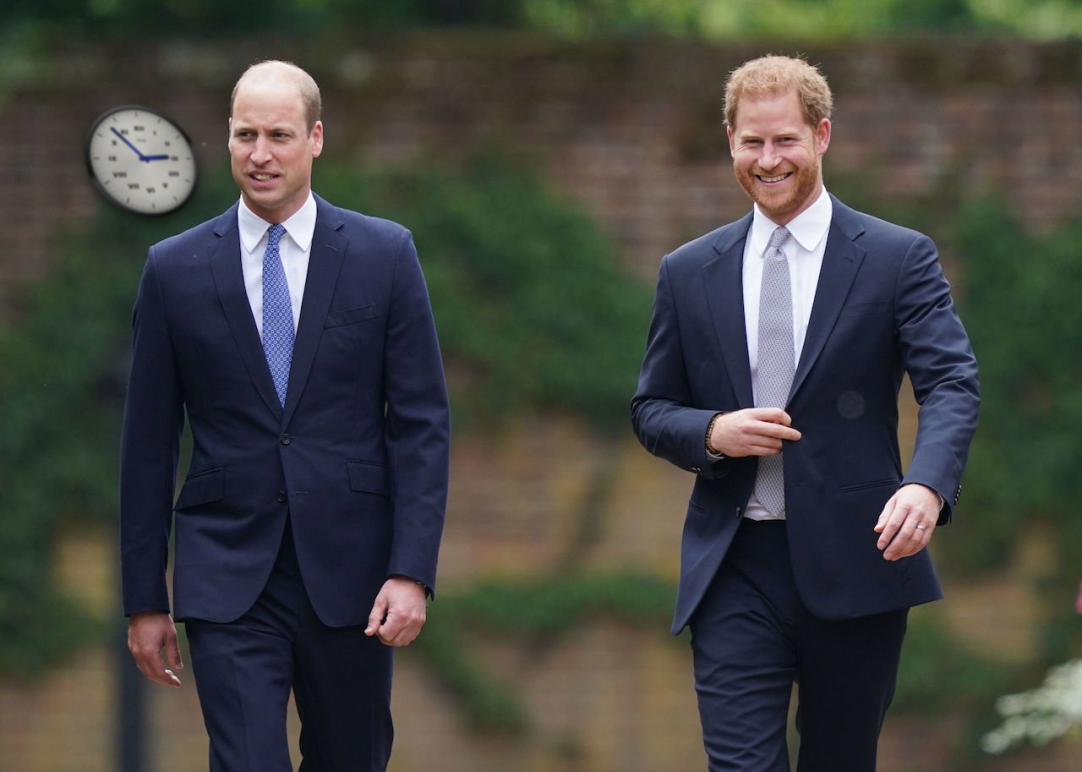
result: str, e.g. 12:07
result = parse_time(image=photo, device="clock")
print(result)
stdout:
2:53
